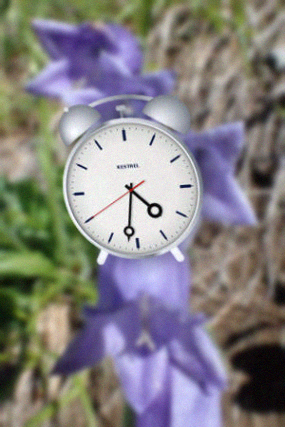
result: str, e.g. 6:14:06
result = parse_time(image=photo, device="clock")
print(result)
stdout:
4:31:40
